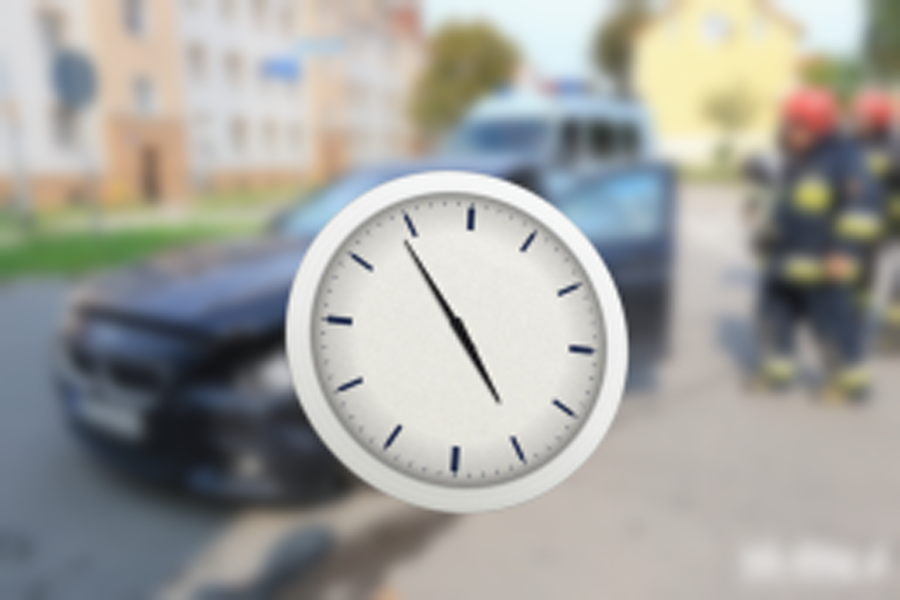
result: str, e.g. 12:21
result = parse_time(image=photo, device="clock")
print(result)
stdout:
4:54
